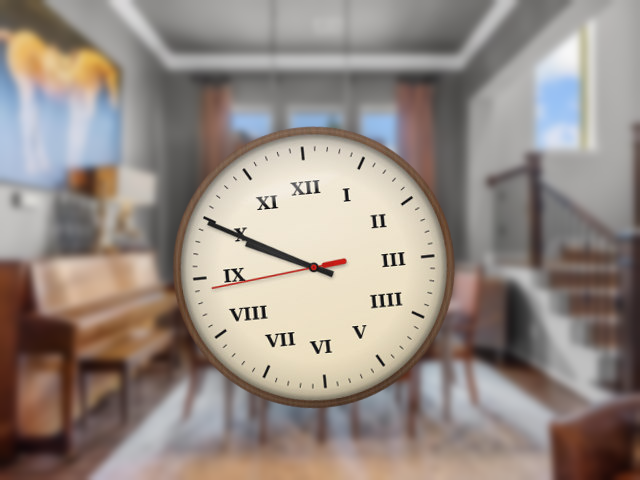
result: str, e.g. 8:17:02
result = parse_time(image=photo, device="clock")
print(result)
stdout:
9:49:44
